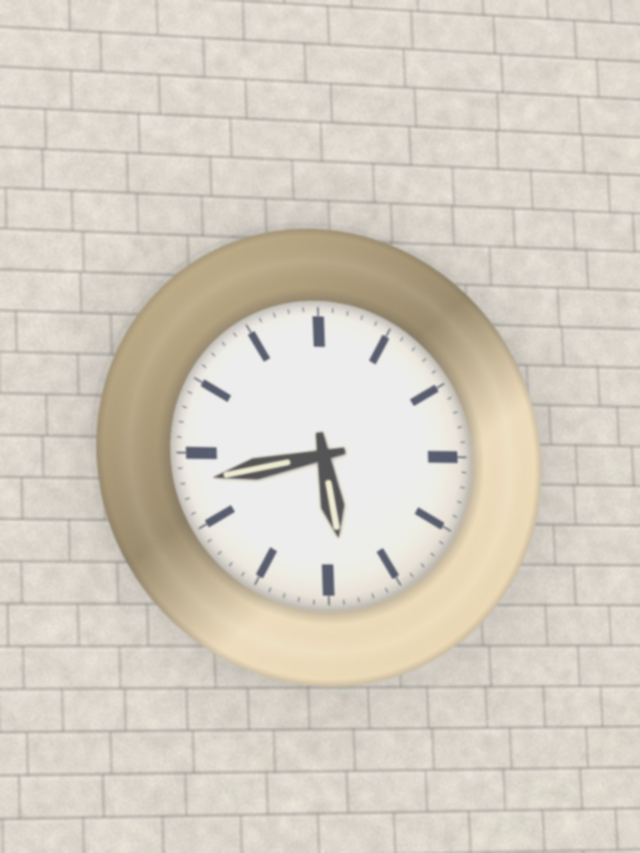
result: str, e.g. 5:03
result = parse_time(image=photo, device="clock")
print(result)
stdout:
5:43
